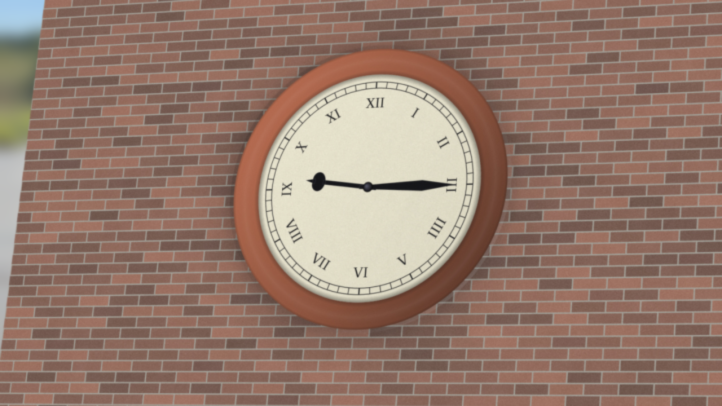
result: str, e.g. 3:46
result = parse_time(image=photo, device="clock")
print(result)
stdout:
9:15
